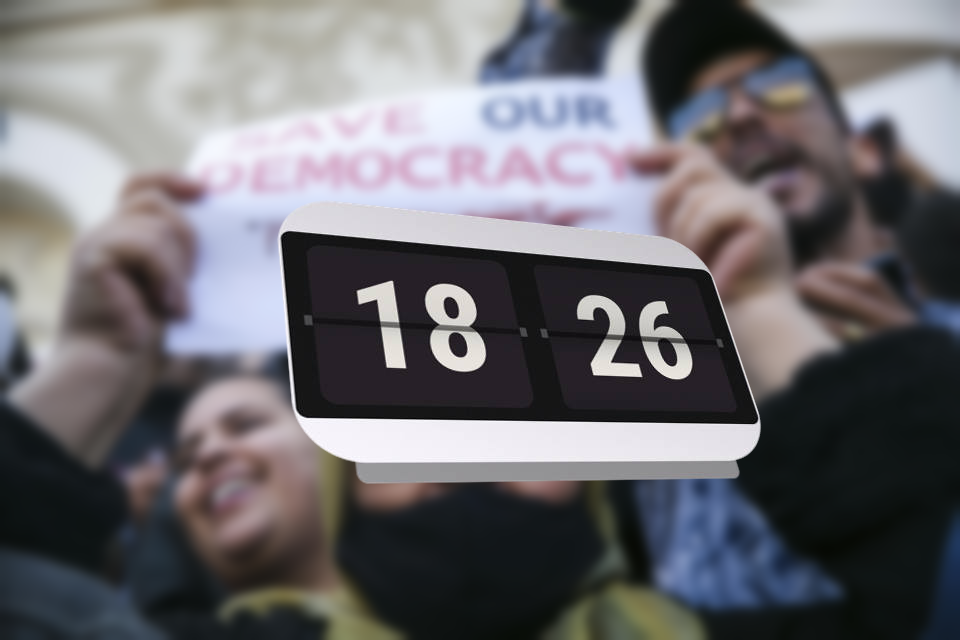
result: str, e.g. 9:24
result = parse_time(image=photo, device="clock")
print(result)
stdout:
18:26
